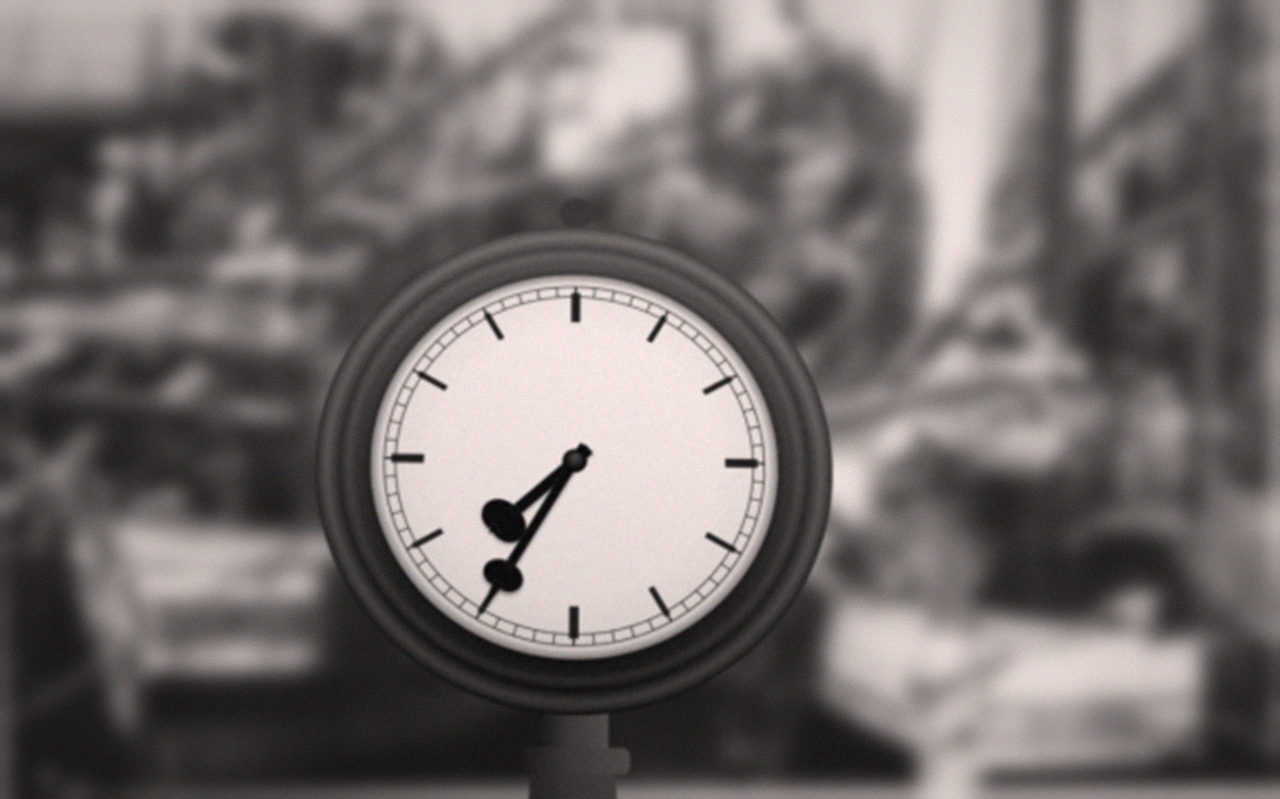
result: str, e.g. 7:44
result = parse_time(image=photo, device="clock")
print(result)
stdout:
7:35
